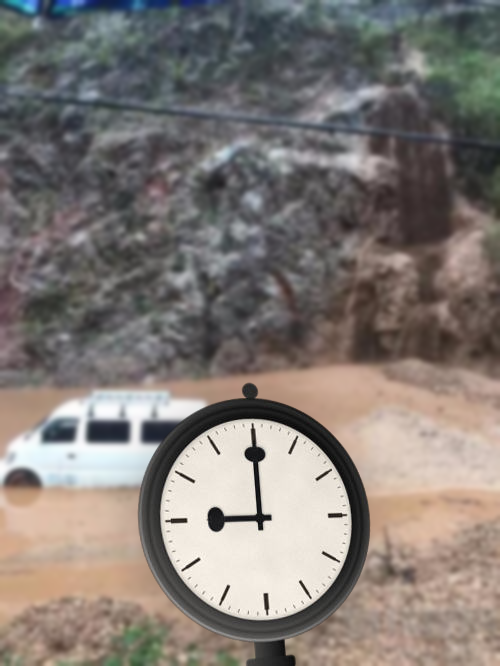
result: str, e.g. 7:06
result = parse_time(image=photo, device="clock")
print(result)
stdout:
9:00
